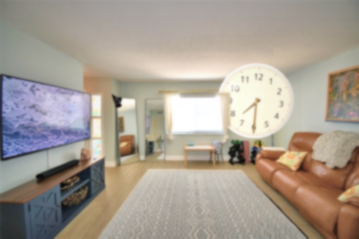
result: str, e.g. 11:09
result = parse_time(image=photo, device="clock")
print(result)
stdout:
7:30
